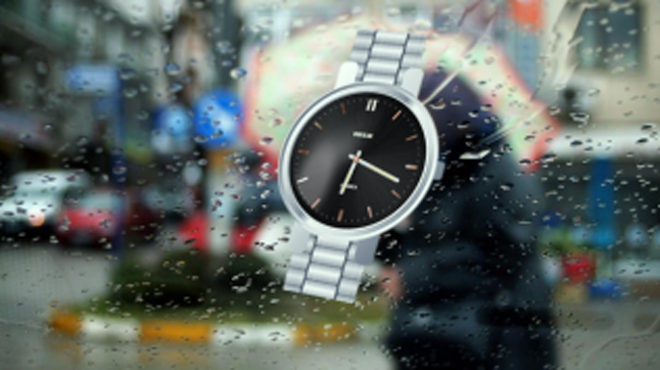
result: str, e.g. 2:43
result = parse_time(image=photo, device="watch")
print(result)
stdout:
6:18
